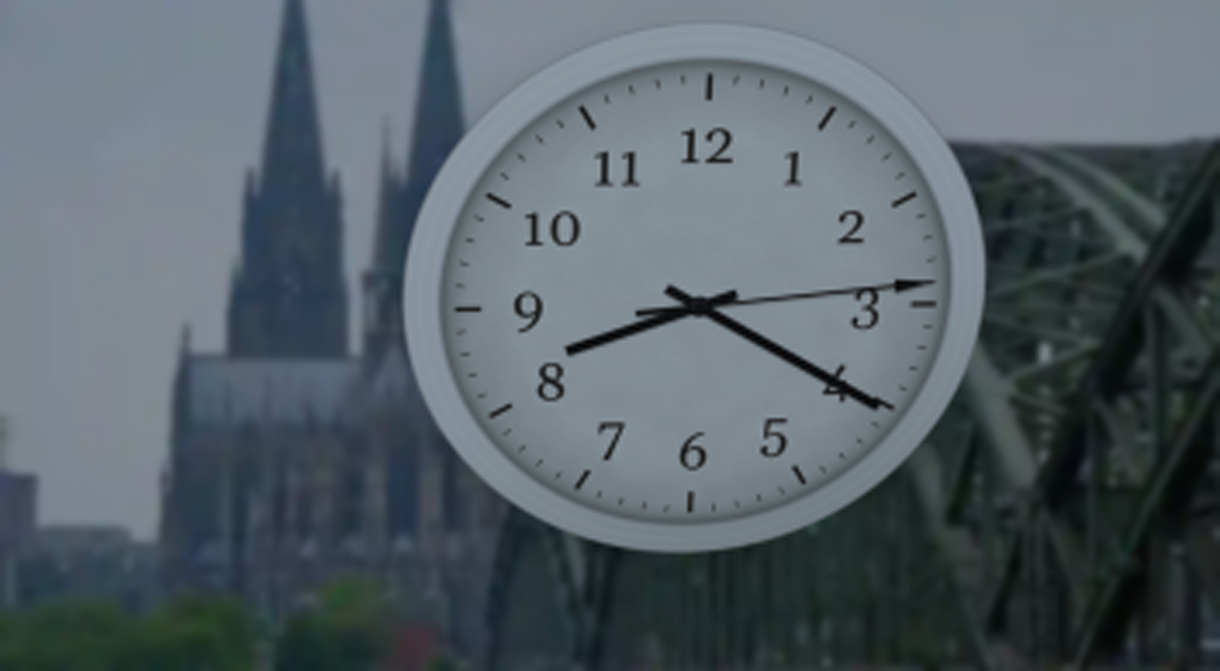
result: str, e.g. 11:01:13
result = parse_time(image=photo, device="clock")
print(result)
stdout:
8:20:14
